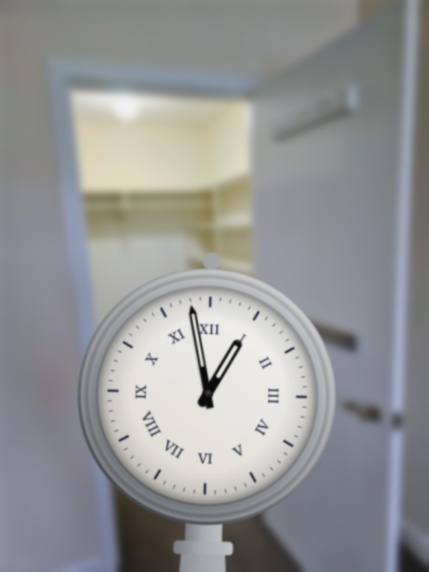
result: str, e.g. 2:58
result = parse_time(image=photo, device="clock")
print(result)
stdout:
12:58
